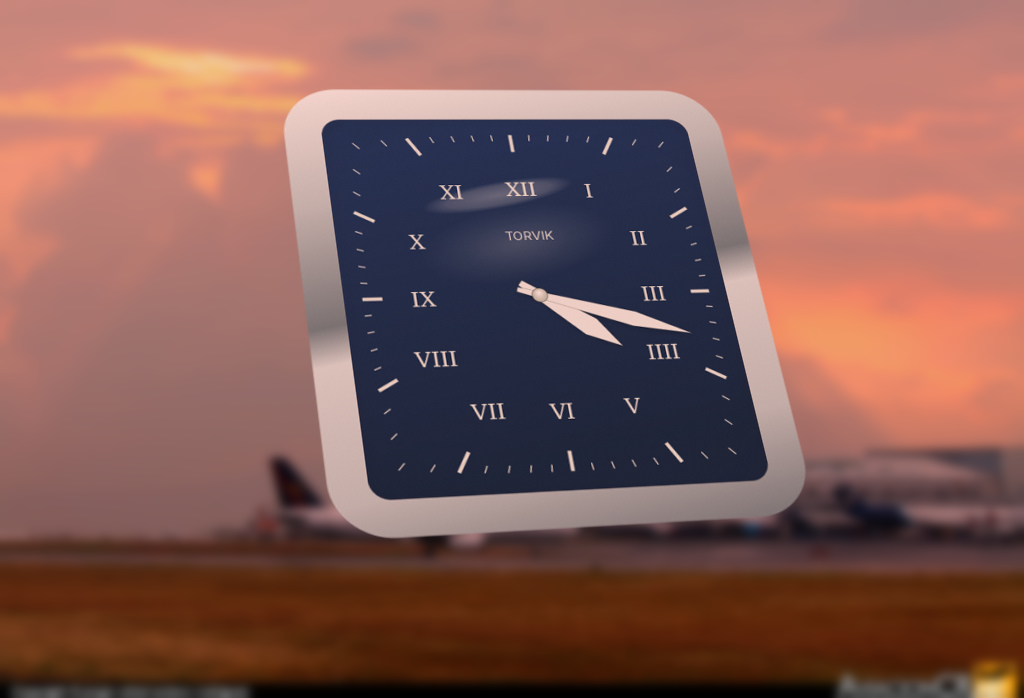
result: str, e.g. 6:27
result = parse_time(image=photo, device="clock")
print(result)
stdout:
4:18
